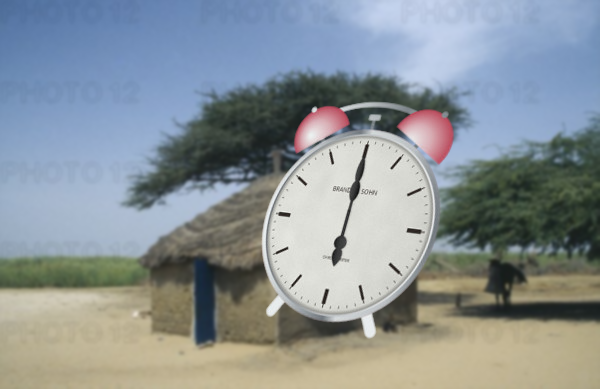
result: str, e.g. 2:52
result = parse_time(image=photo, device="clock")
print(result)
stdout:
6:00
